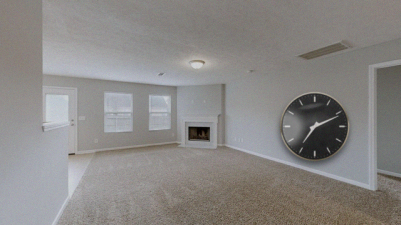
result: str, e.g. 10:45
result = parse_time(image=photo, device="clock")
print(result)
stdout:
7:11
